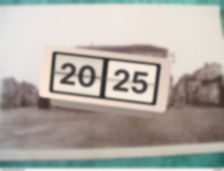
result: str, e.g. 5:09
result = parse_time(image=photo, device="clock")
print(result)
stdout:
20:25
